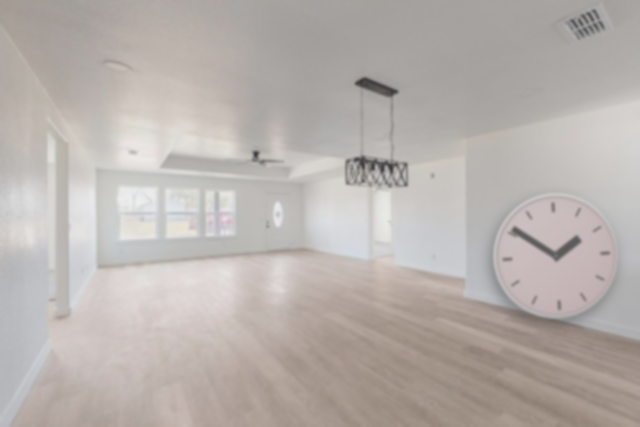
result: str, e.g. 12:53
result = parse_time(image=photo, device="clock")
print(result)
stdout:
1:51
